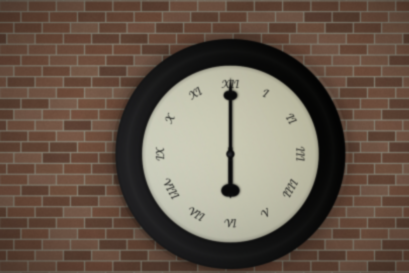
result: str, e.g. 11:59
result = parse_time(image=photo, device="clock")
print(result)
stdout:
6:00
